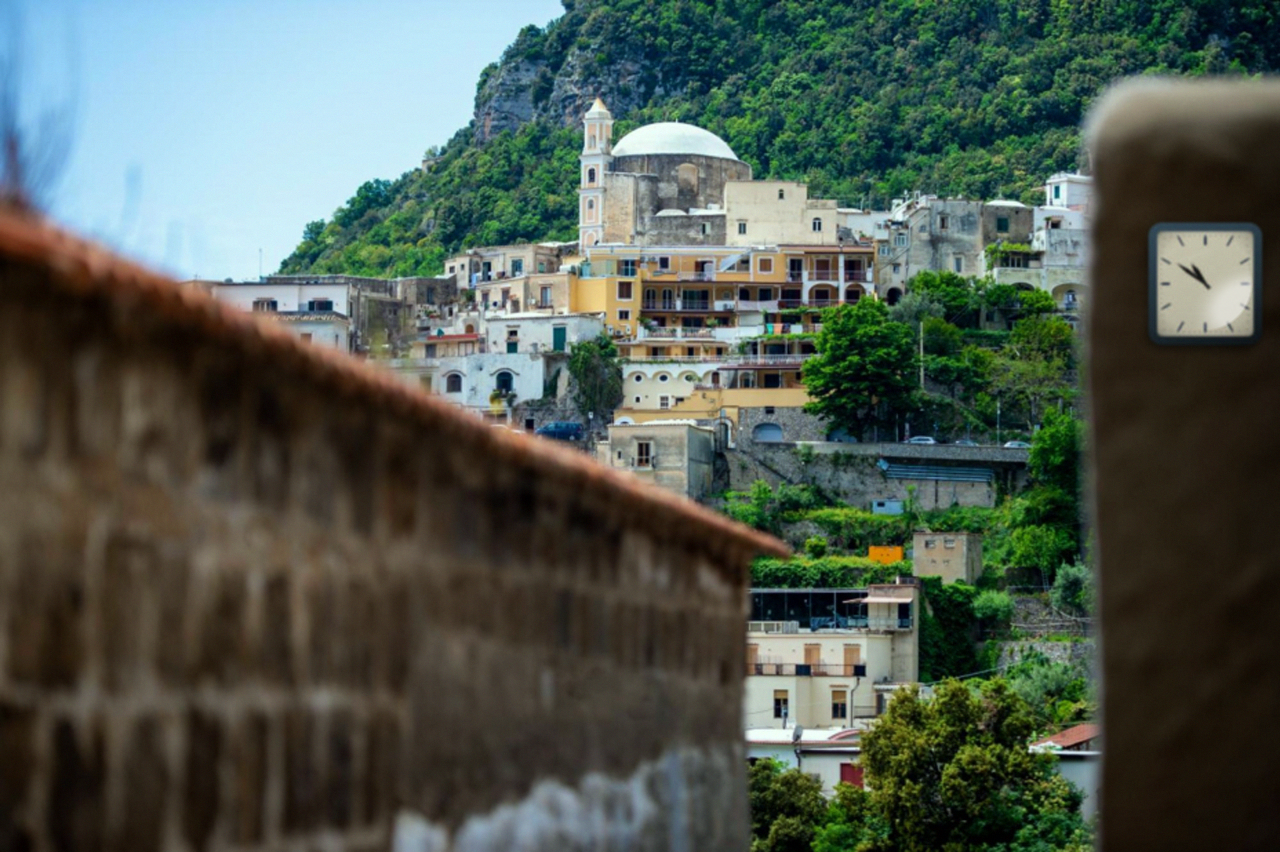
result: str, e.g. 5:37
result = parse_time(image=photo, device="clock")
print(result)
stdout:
10:51
